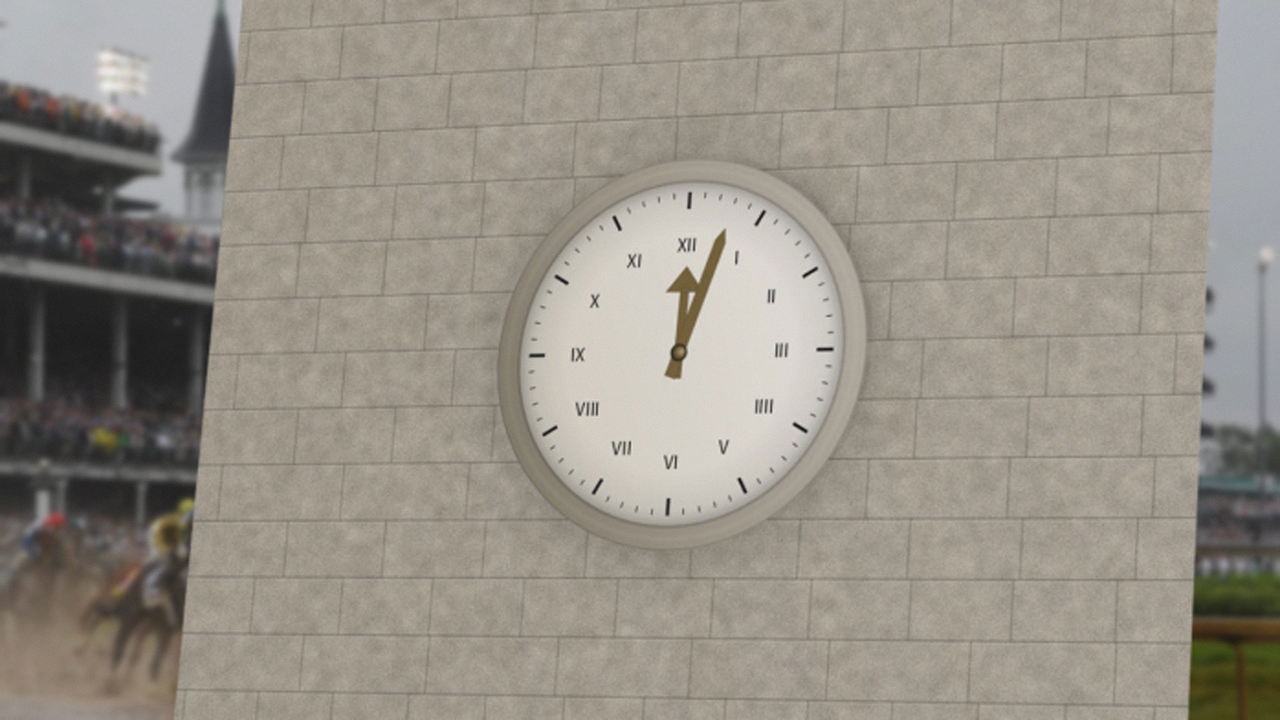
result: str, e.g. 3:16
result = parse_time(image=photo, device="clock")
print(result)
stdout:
12:03
